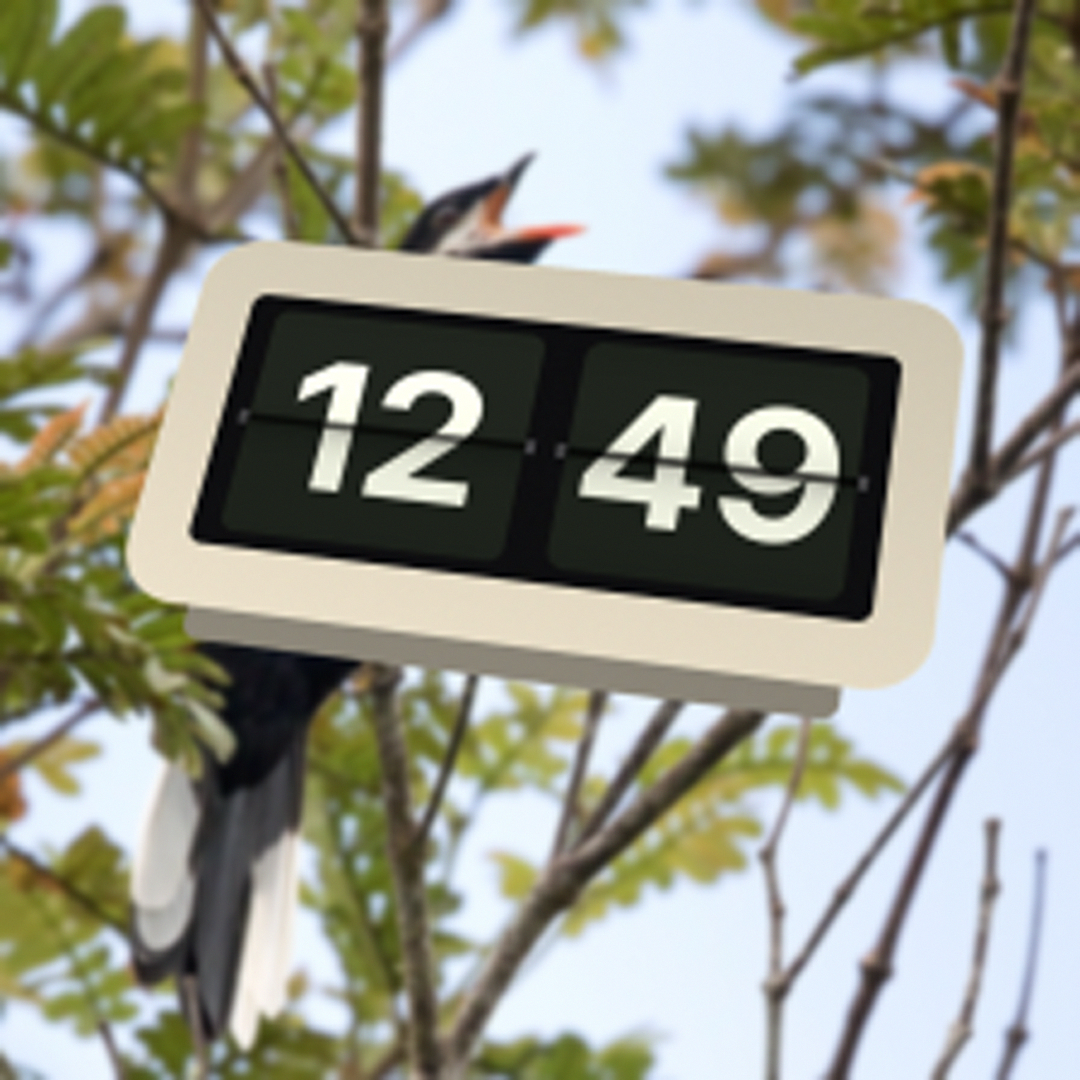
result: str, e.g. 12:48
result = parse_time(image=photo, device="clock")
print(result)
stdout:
12:49
